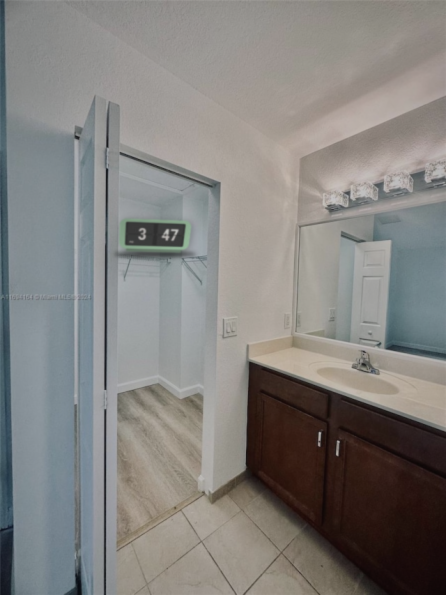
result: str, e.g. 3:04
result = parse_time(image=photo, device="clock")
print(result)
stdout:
3:47
